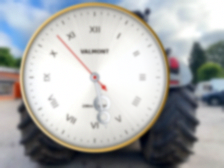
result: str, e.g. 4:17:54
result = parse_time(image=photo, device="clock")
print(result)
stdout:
5:27:53
